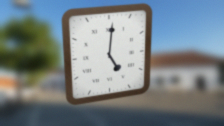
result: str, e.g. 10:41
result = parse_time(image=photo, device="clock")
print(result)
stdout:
5:01
